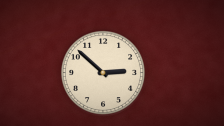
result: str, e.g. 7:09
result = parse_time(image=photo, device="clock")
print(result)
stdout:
2:52
